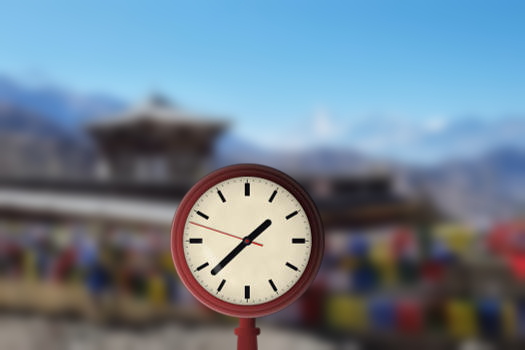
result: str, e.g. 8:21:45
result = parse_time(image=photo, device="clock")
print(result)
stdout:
1:37:48
